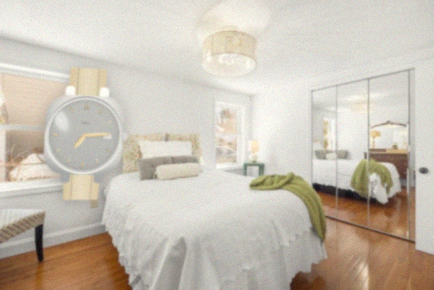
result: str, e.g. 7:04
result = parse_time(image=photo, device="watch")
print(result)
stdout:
7:14
